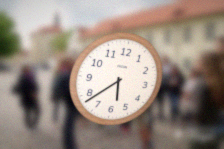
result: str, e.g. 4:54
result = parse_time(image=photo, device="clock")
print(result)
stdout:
5:38
